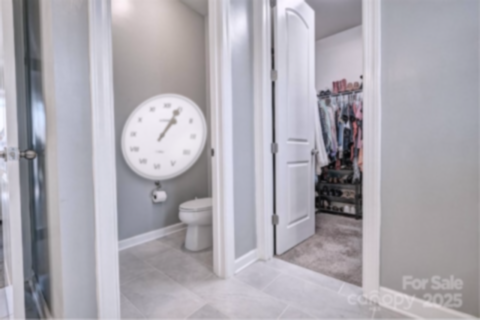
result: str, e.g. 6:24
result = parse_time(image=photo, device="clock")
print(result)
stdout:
1:04
